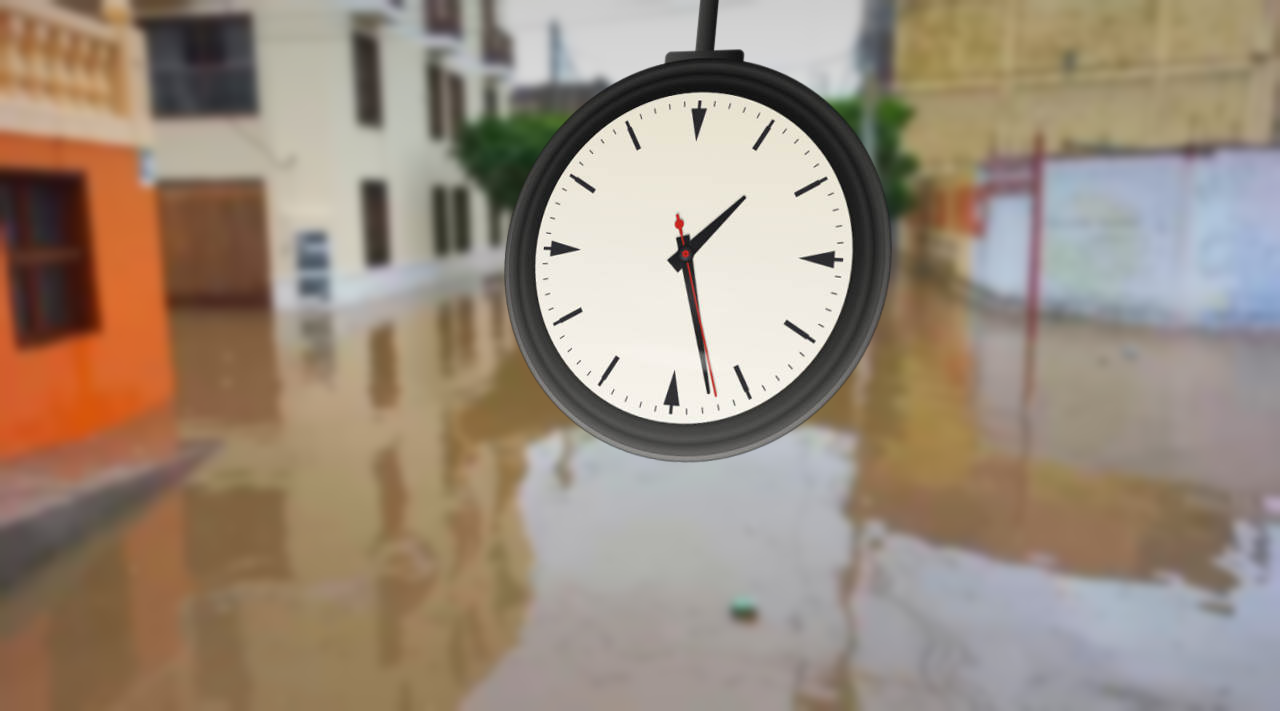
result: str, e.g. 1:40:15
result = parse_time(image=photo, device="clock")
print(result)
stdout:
1:27:27
